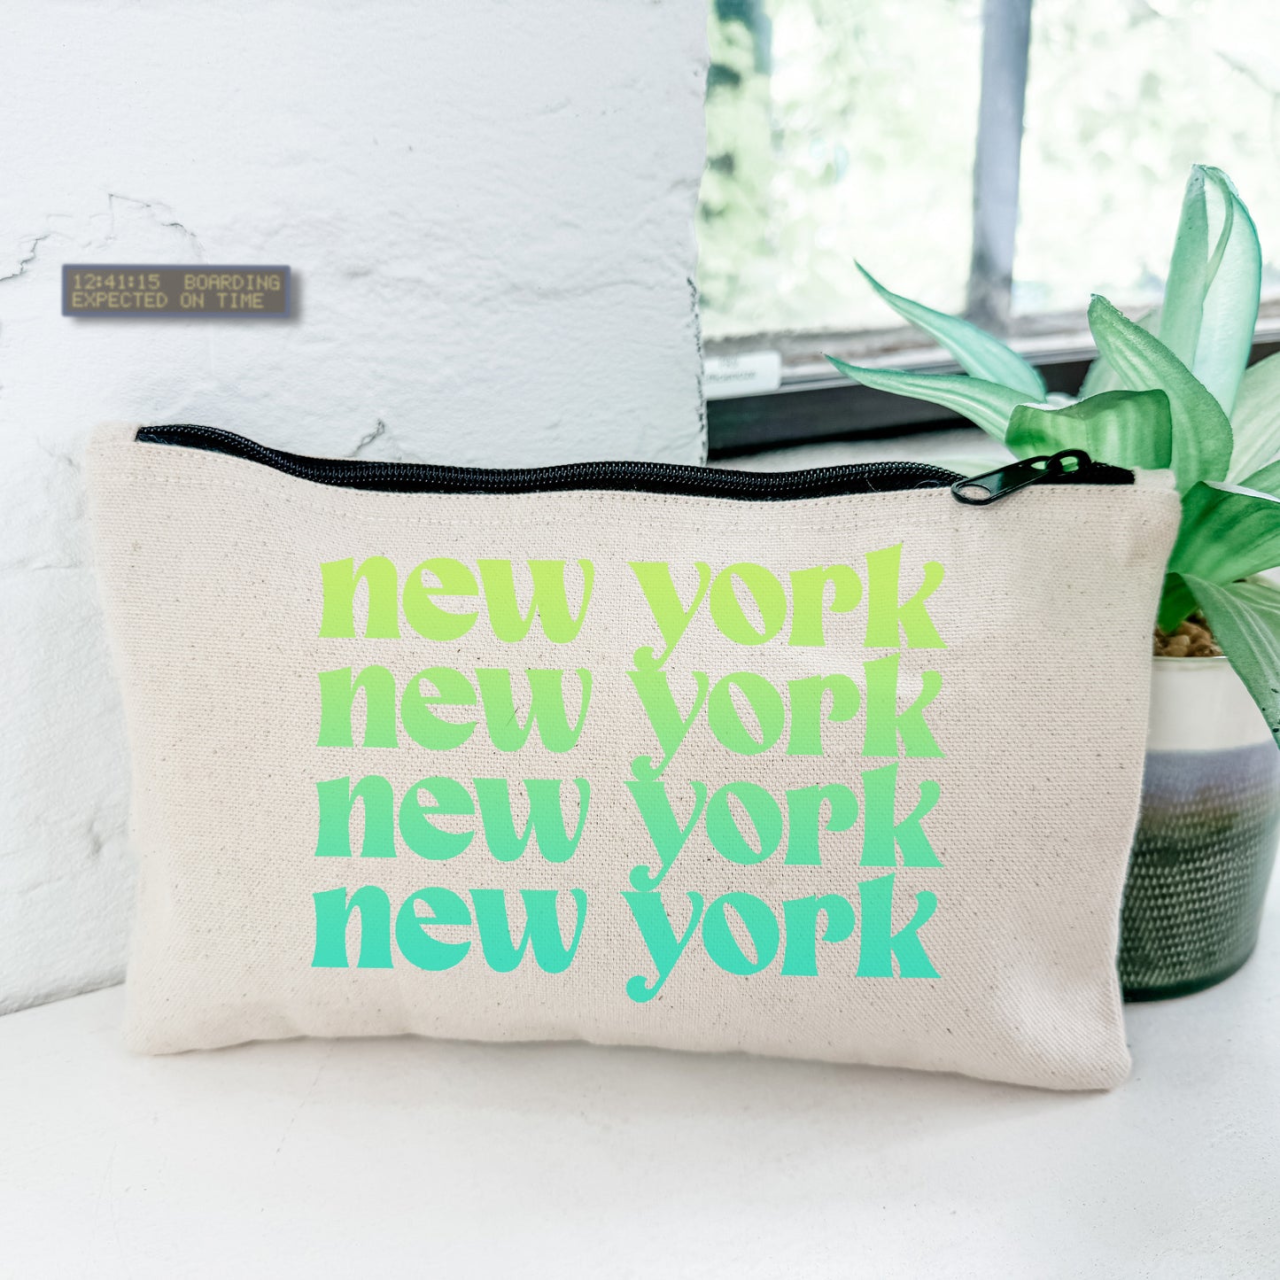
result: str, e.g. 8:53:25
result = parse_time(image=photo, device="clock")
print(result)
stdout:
12:41:15
